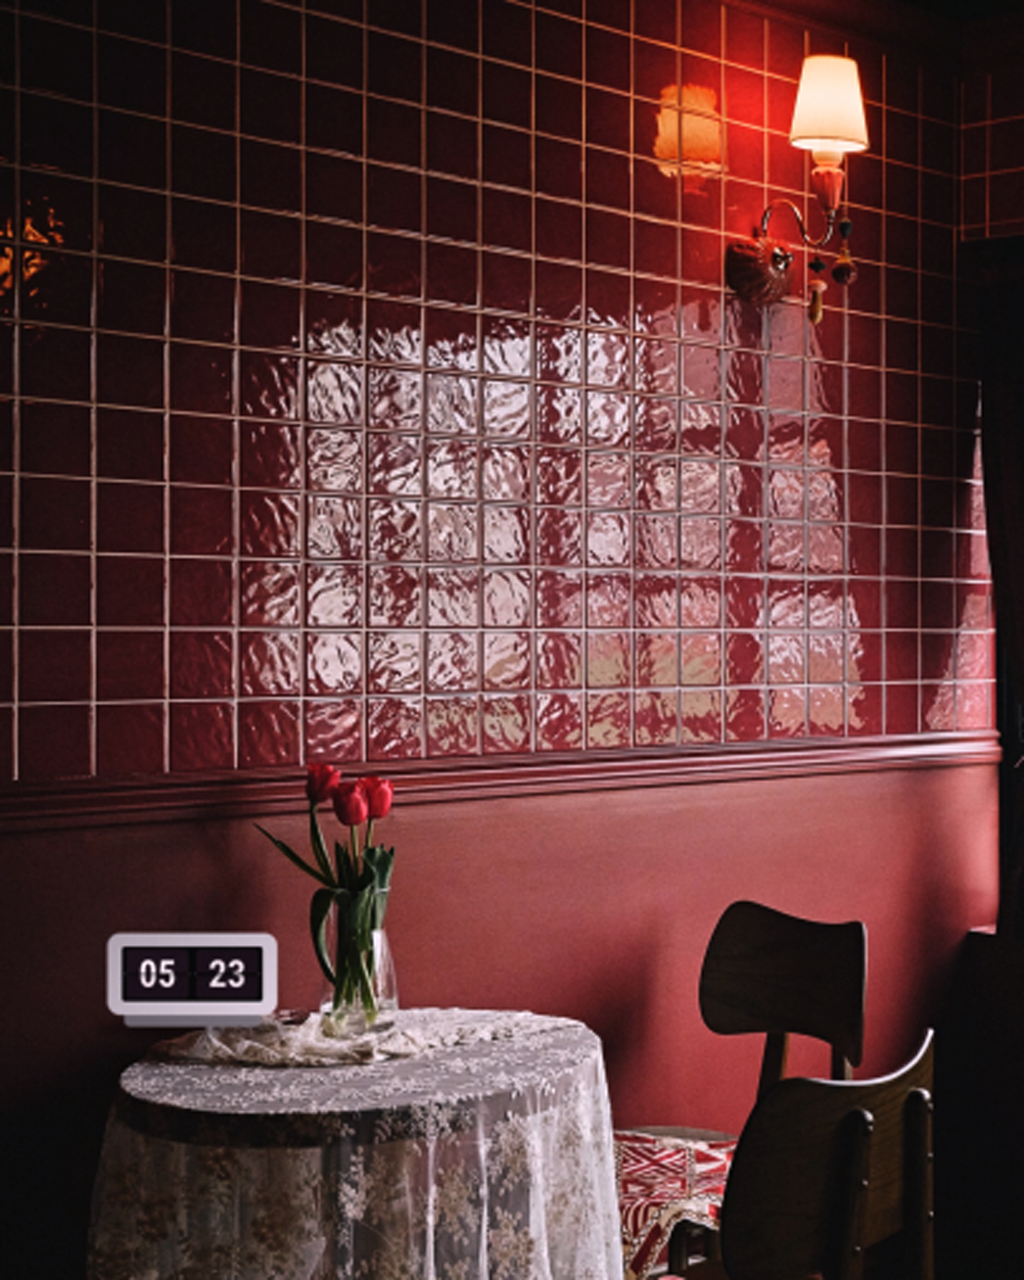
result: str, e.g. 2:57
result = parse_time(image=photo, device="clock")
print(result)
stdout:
5:23
